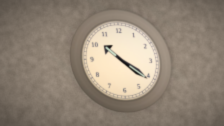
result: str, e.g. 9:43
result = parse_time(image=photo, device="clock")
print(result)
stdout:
10:21
